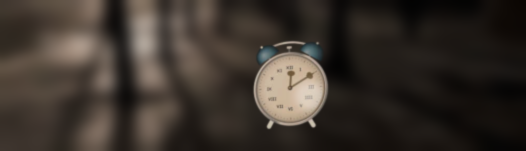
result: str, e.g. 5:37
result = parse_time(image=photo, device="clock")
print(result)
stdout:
12:10
